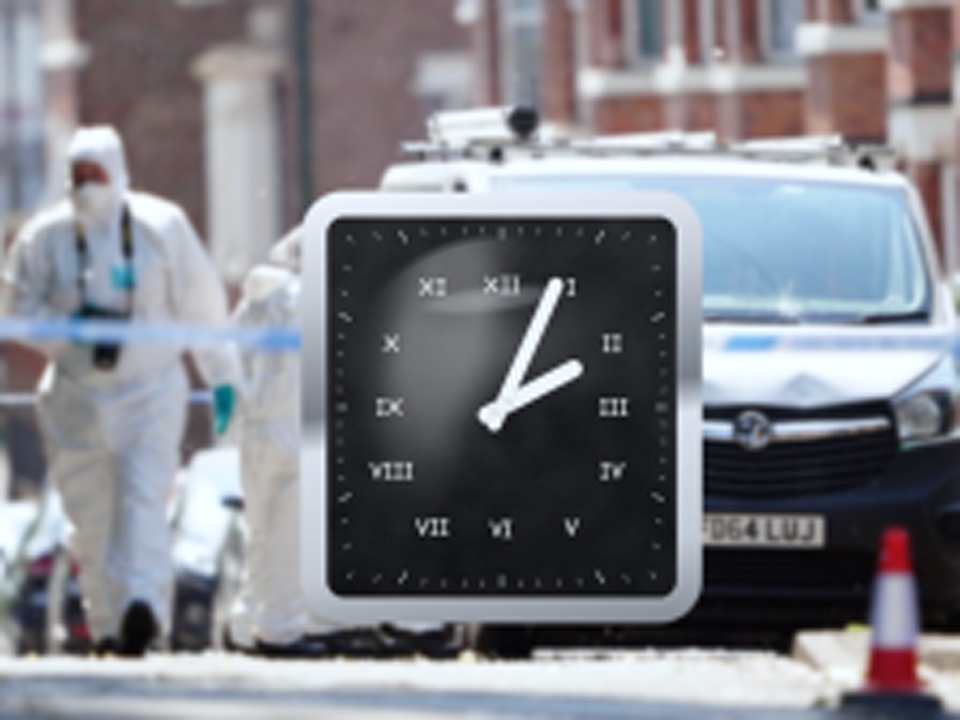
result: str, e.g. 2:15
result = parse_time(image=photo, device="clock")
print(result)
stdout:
2:04
